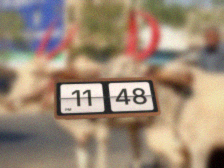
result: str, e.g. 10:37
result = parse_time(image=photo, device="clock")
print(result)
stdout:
11:48
